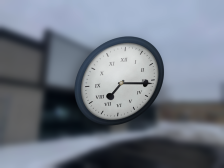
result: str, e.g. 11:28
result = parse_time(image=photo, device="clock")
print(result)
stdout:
7:16
